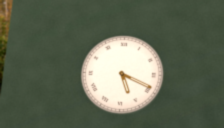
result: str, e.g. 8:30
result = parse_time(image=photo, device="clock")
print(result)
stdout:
5:19
